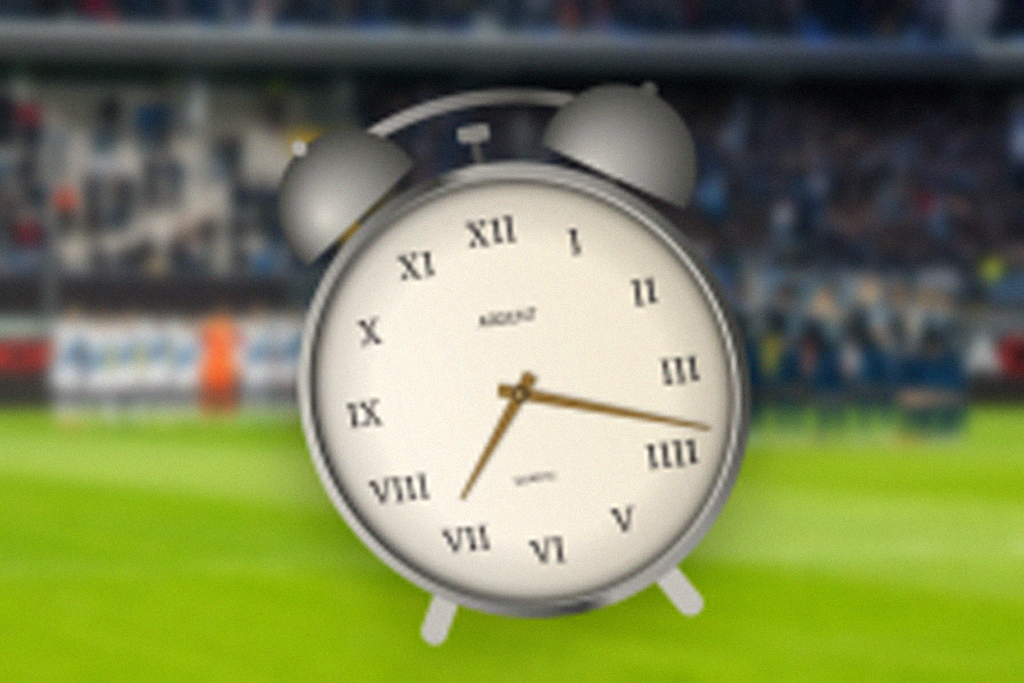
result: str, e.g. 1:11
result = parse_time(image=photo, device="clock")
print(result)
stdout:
7:18
